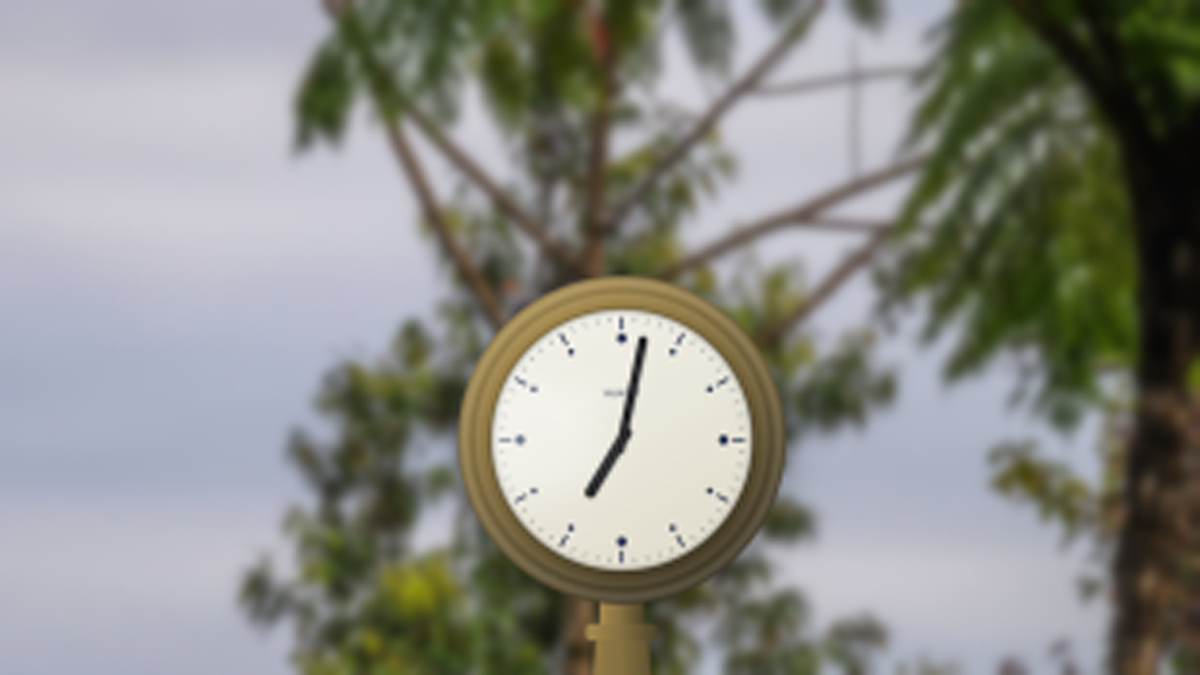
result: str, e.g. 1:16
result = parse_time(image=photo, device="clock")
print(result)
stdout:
7:02
